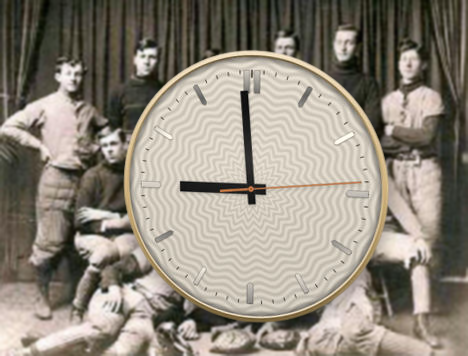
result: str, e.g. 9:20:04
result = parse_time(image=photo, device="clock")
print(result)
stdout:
8:59:14
